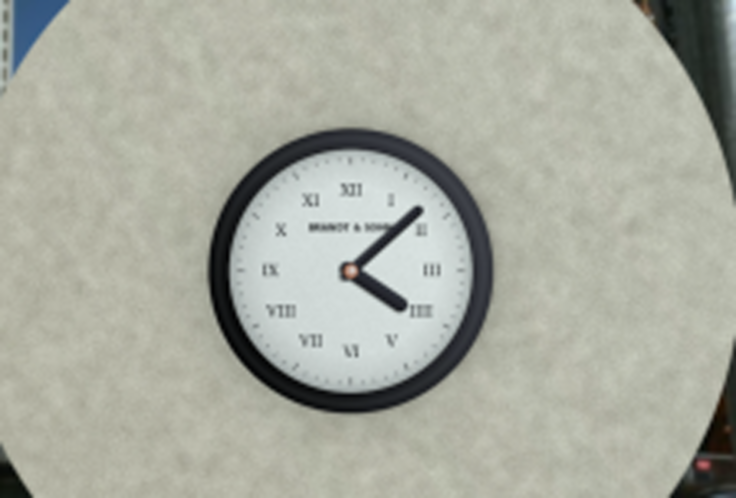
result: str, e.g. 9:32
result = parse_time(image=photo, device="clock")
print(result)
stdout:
4:08
